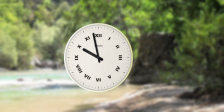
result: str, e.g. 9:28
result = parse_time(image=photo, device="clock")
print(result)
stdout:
9:58
